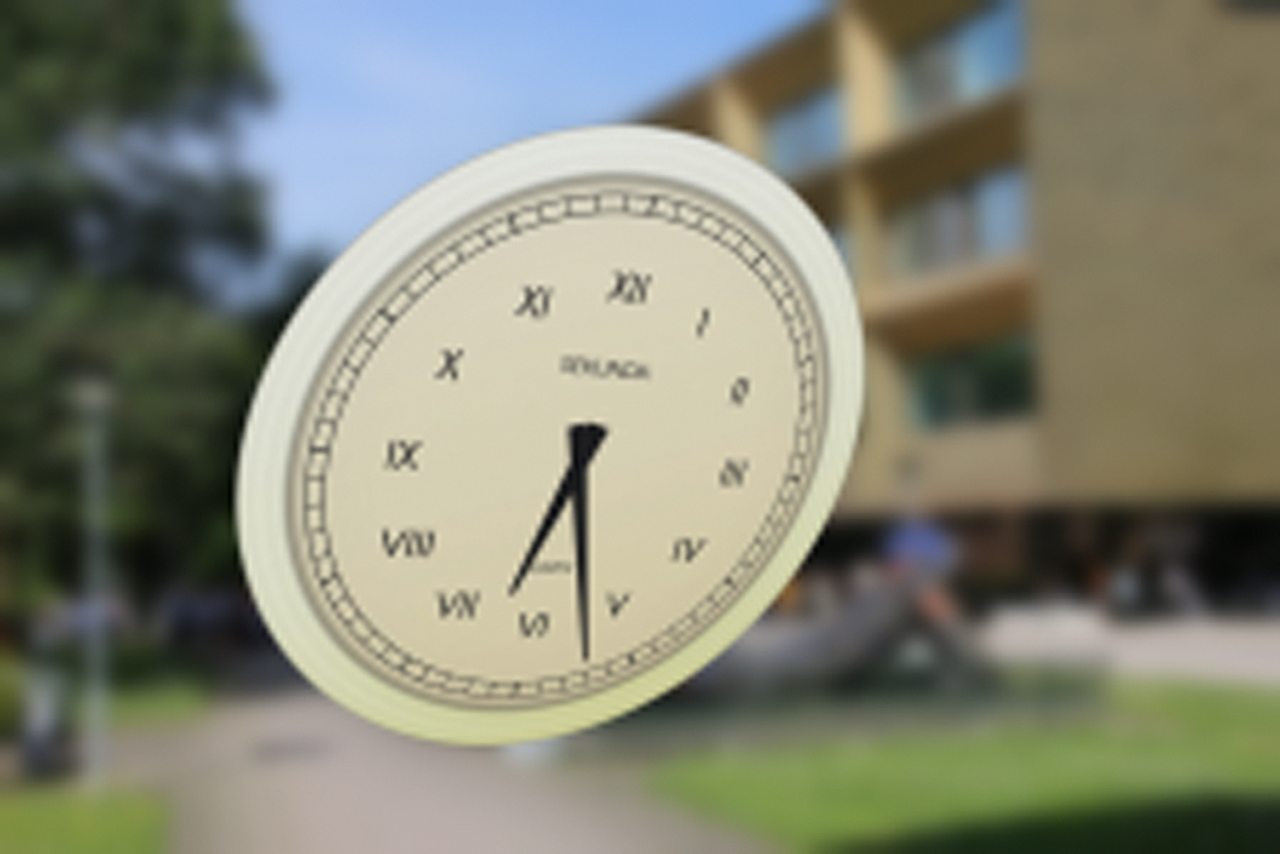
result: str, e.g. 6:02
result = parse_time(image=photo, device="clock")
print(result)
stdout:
6:27
